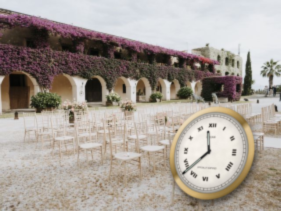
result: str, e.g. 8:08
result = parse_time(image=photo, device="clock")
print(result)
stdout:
11:38
